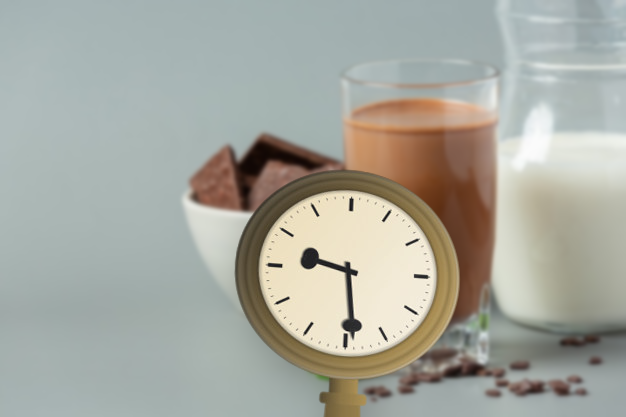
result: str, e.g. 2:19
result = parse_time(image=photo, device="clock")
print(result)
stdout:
9:29
